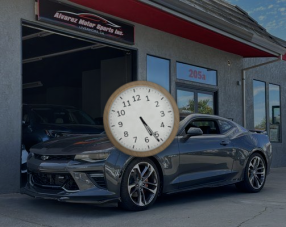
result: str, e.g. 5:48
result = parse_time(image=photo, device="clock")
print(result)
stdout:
5:26
